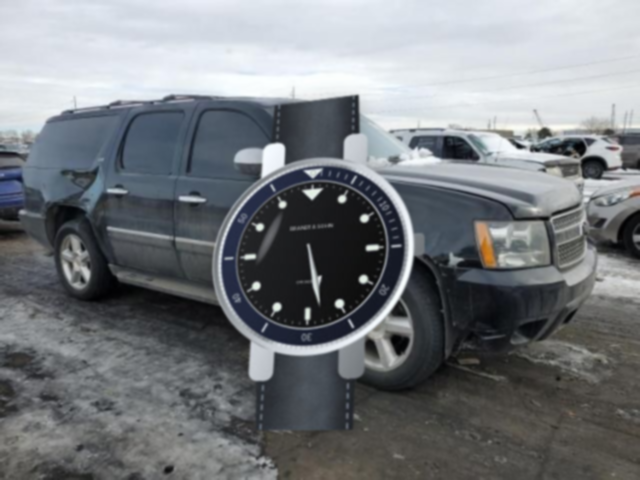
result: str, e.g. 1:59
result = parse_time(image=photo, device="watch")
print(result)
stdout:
5:28
